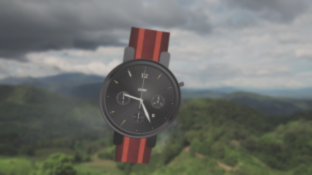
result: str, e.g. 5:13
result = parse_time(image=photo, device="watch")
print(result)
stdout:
9:25
